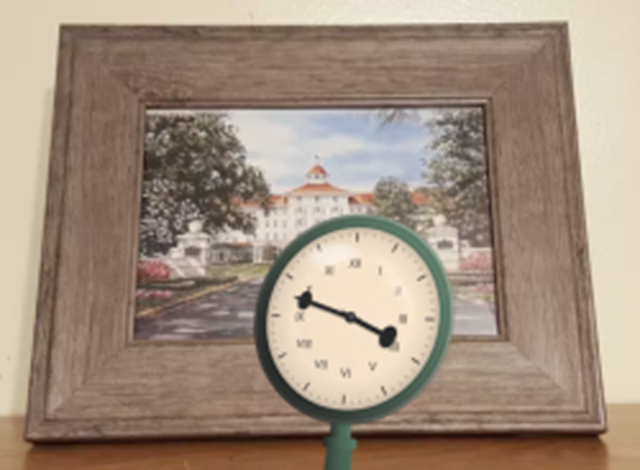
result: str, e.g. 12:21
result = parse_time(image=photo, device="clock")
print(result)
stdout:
3:48
